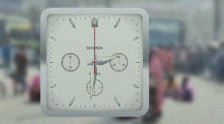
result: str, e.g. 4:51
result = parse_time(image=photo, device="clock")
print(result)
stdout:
2:31
